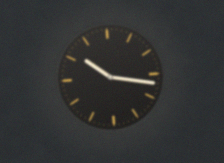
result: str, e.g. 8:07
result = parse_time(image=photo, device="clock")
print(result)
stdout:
10:17
